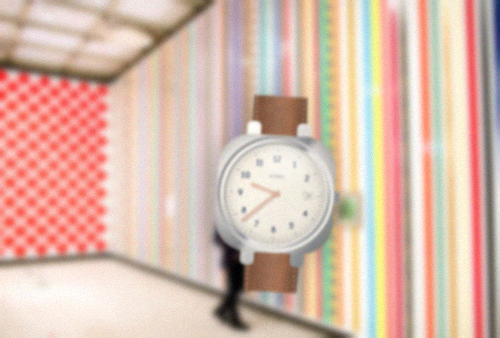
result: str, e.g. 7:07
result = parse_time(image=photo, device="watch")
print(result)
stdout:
9:38
